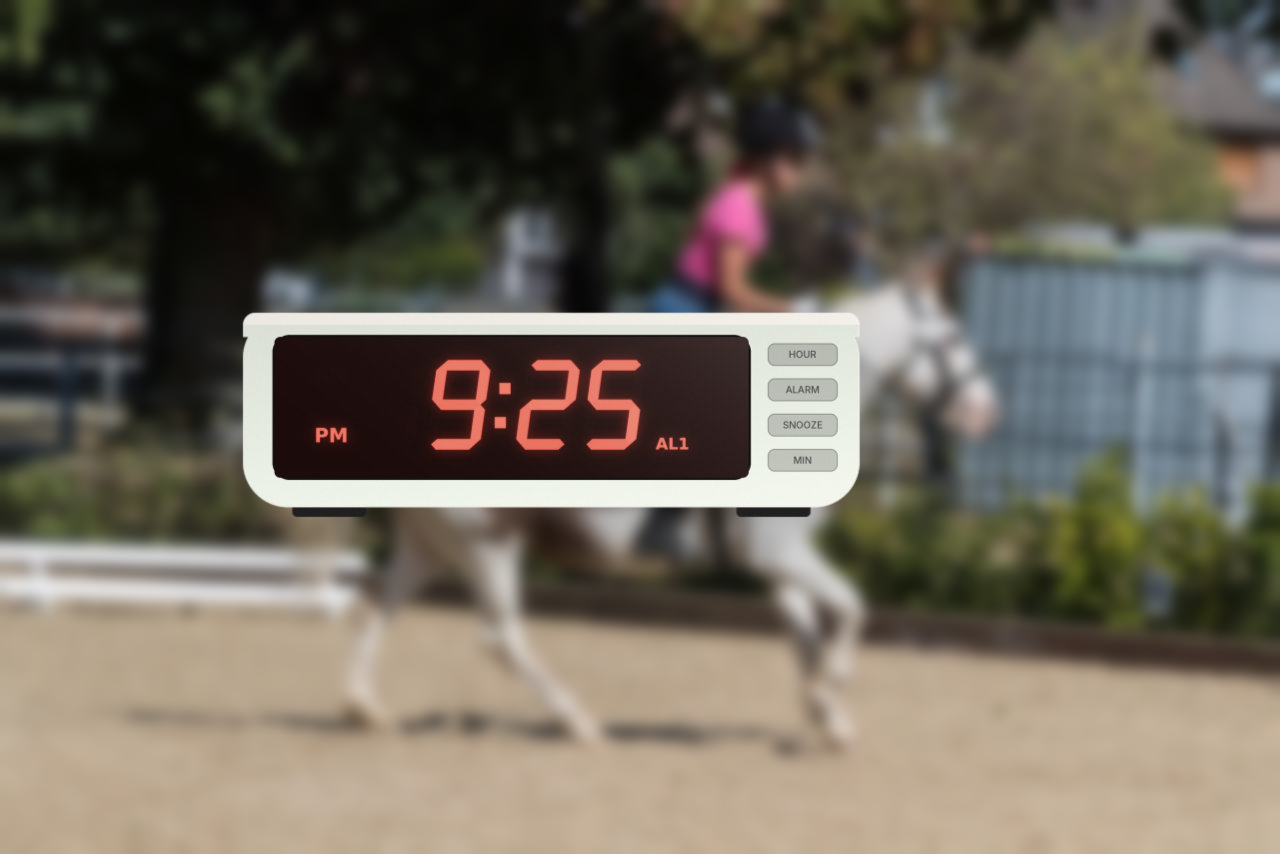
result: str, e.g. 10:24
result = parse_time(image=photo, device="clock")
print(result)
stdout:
9:25
